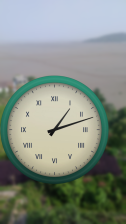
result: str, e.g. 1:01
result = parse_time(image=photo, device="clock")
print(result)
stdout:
1:12
